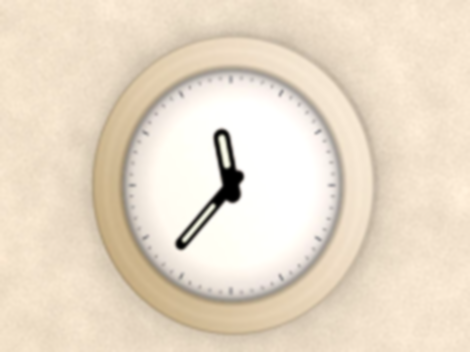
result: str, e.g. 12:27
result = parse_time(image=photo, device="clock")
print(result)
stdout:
11:37
